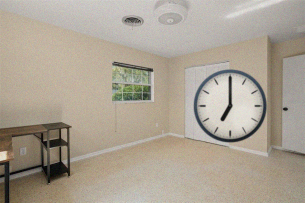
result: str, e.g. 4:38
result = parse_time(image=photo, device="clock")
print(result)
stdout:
7:00
